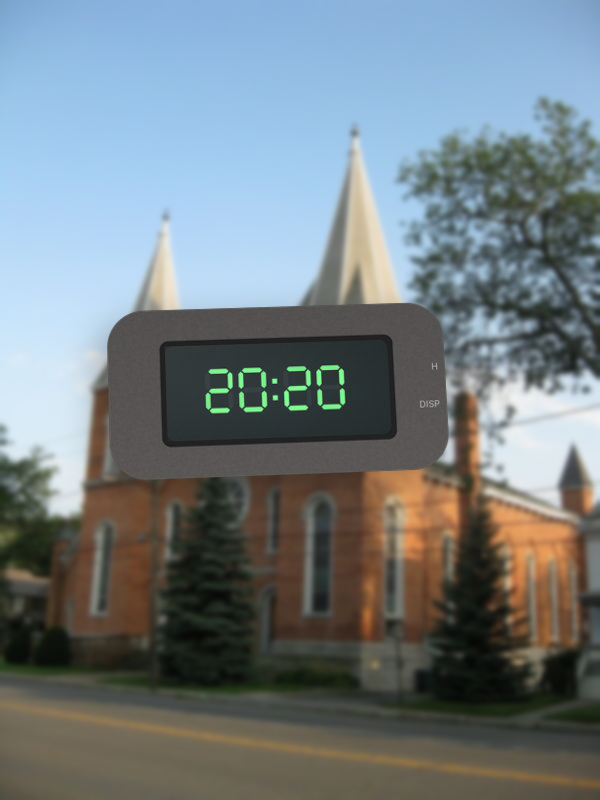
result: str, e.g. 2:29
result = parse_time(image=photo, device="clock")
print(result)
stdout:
20:20
